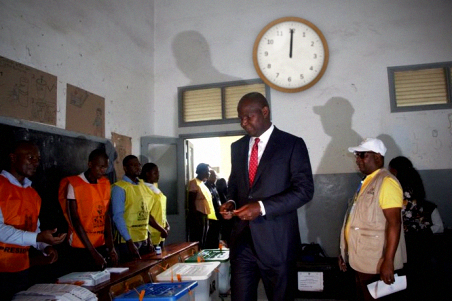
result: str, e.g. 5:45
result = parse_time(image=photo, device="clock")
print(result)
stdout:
12:00
